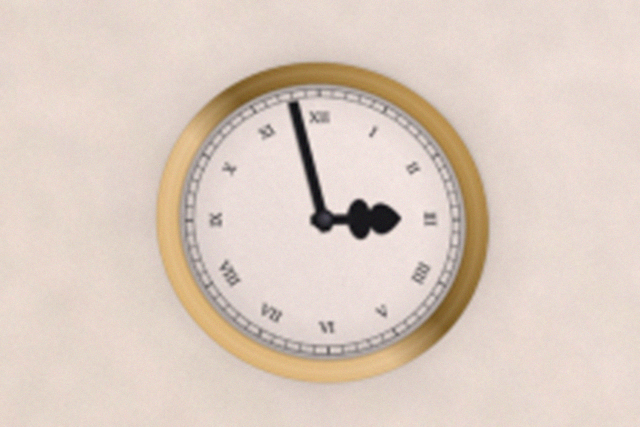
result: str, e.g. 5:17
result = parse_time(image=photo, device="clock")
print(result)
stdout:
2:58
